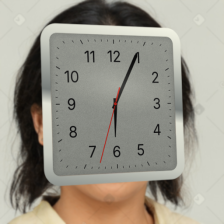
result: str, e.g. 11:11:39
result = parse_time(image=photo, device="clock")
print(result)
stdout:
6:04:33
